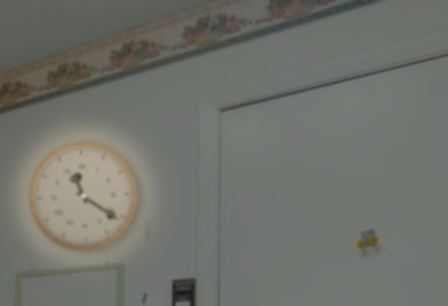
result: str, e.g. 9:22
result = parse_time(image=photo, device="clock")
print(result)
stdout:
11:21
